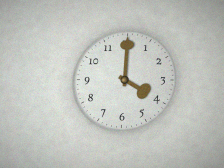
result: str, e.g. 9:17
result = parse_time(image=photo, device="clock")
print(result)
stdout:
4:00
